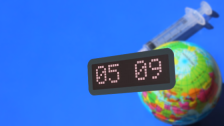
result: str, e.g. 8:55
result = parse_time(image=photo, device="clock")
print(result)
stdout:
5:09
